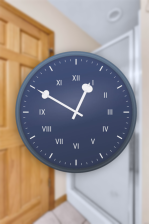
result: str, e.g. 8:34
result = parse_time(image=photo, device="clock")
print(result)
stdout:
12:50
